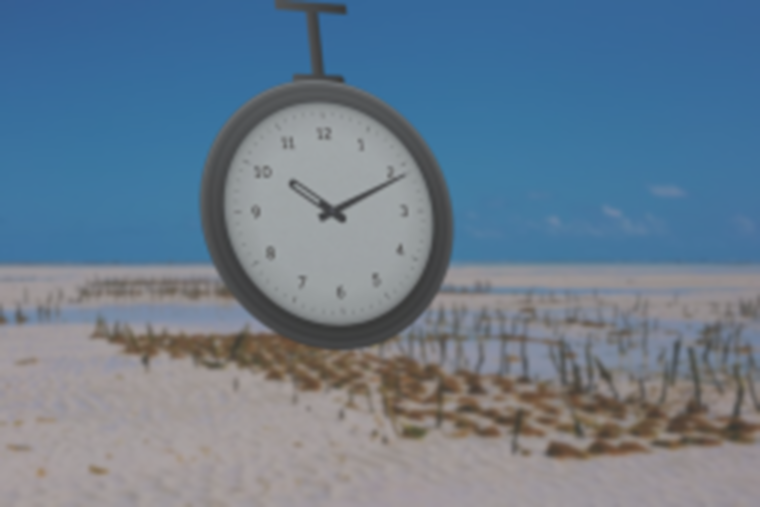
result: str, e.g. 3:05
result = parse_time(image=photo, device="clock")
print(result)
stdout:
10:11
